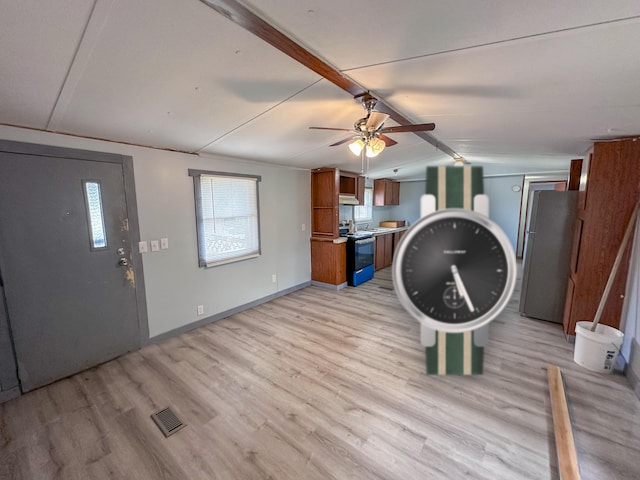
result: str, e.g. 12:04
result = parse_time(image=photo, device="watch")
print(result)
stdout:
5:26
